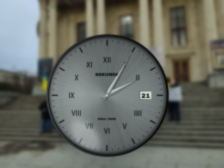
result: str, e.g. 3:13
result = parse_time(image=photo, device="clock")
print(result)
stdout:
2:05
